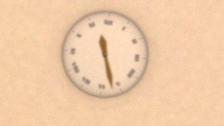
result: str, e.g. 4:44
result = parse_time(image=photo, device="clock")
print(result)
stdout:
11:27
